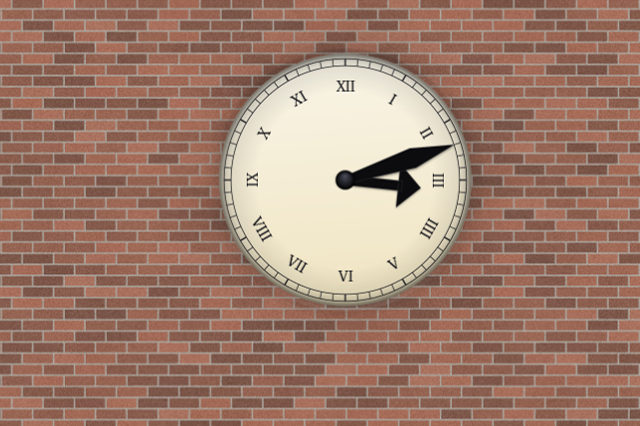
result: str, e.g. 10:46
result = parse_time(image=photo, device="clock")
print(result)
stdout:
3:12
